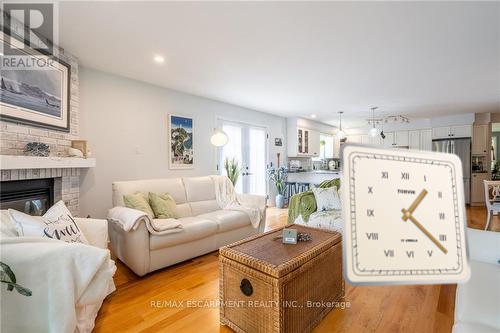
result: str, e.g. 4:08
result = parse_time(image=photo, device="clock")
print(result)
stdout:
1:22
